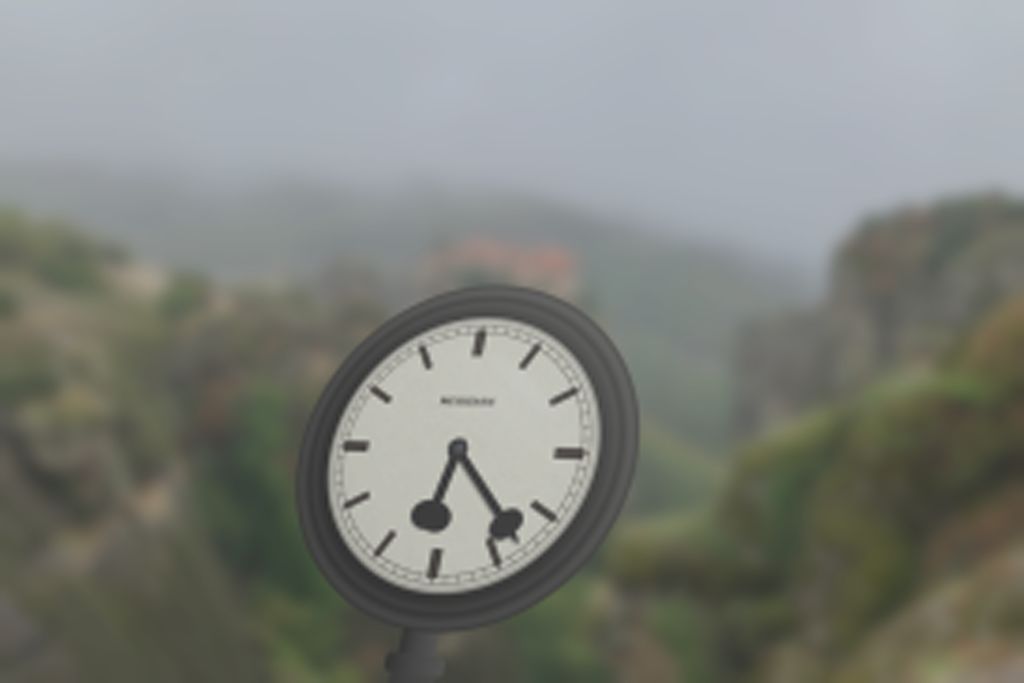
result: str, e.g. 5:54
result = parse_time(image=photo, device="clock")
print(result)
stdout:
6:23
